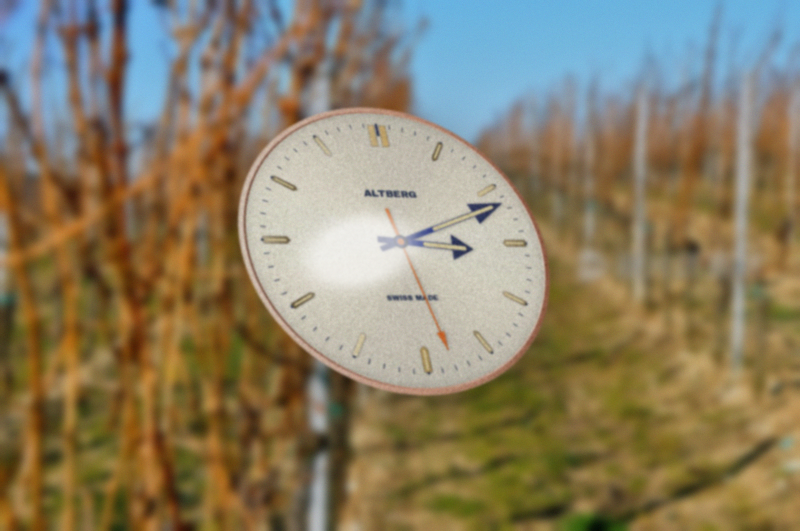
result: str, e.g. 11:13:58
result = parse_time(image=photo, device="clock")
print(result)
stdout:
3:11:28
